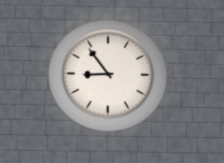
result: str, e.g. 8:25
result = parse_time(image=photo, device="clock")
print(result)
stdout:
8:54
